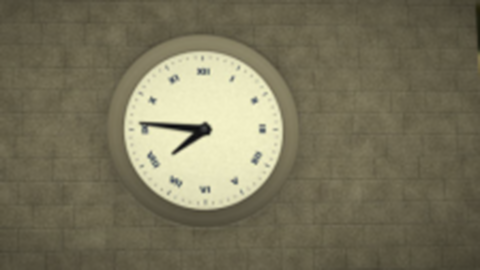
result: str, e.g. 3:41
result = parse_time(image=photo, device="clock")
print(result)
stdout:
7:46
